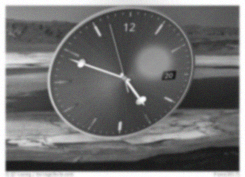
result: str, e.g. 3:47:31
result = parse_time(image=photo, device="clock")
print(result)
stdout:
4:48:57
